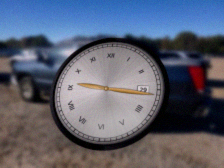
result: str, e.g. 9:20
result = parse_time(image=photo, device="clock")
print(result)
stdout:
9:16
